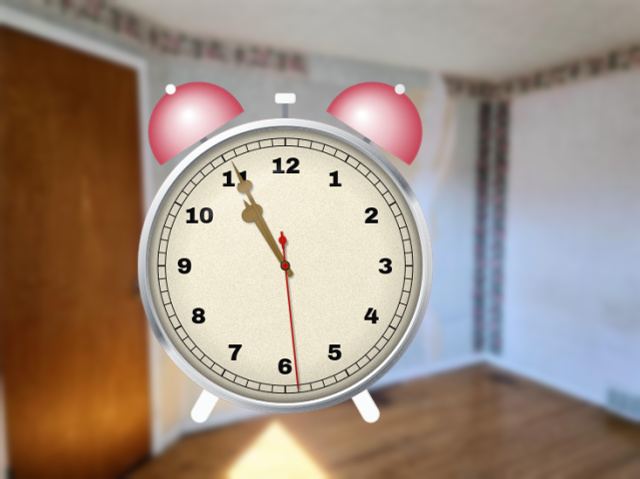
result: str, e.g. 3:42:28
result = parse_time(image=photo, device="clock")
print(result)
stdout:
10:55:29
